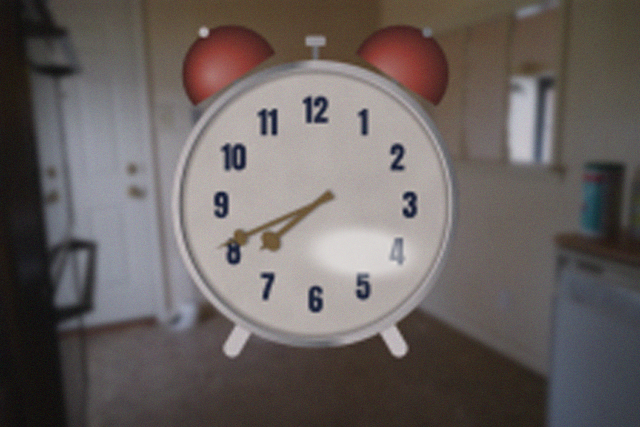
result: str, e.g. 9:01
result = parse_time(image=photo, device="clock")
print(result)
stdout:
7:41
